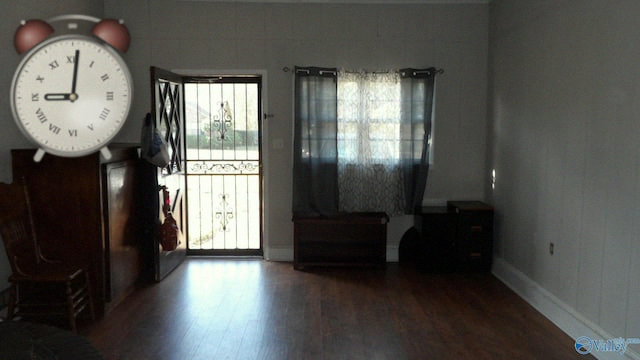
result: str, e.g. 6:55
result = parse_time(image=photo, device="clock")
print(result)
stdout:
9:01
